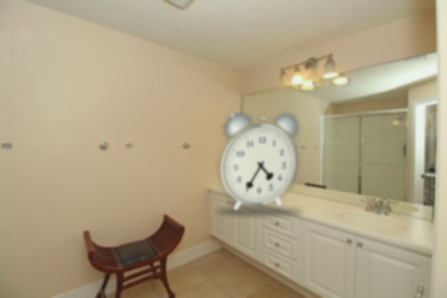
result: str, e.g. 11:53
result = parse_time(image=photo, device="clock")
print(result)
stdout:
4:35
